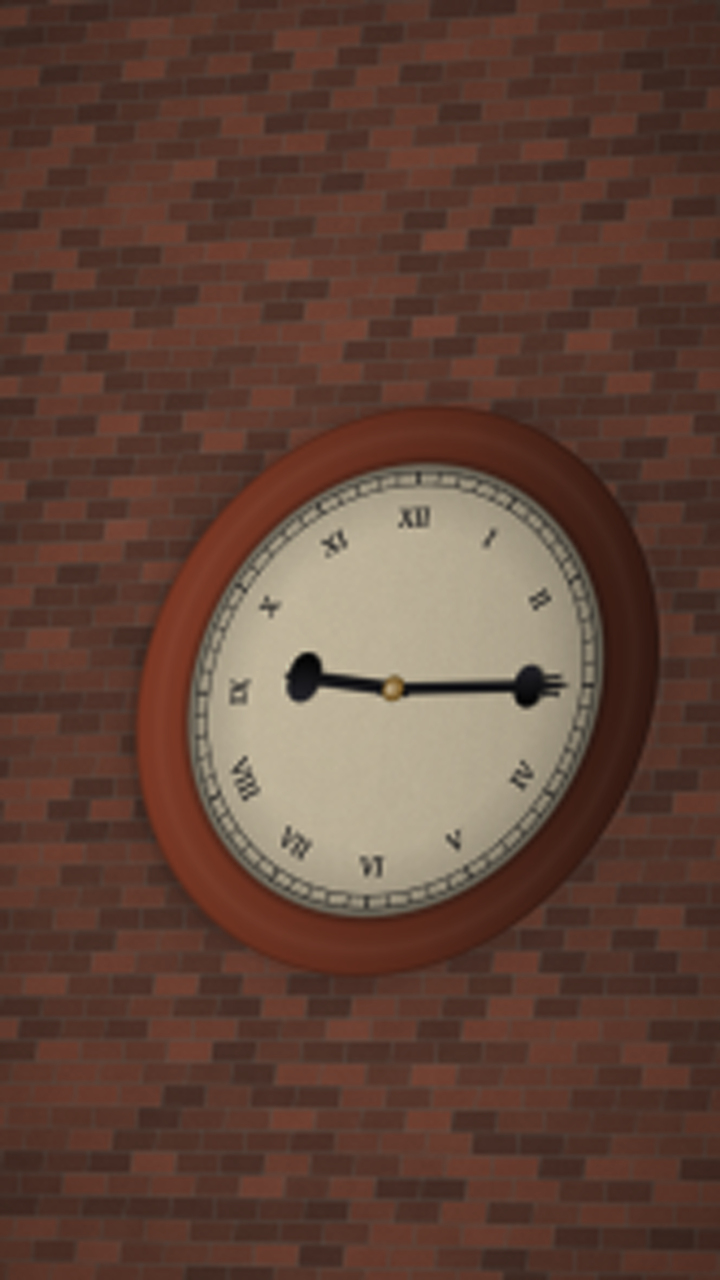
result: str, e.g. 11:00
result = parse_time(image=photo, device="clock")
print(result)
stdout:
9:15
